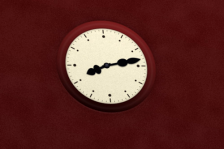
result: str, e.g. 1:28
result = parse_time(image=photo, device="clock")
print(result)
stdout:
8:13
